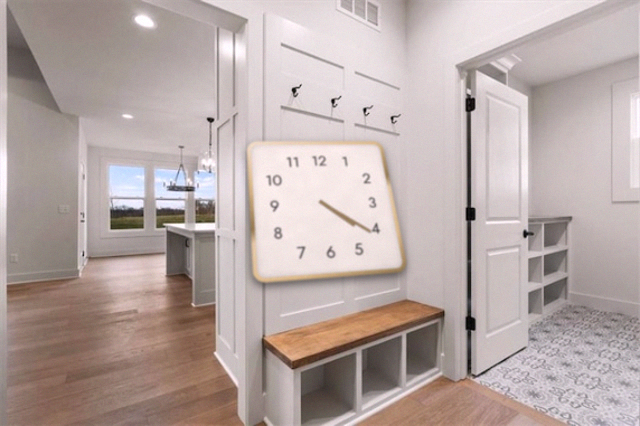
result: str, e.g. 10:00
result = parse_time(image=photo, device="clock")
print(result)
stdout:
4:21
